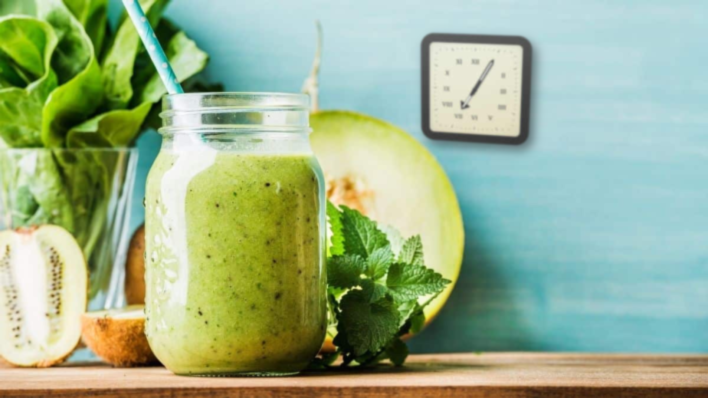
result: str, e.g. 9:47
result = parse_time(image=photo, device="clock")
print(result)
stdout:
7:05
